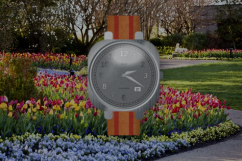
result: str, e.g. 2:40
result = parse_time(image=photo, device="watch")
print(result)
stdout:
2:20
